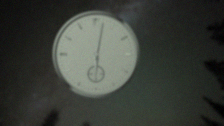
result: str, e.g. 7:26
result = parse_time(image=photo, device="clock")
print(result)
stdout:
6:02
